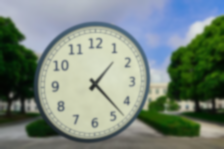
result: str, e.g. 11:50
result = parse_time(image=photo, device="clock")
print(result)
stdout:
1:23
